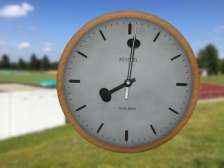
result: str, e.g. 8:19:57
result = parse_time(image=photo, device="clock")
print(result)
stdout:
8:01:01
